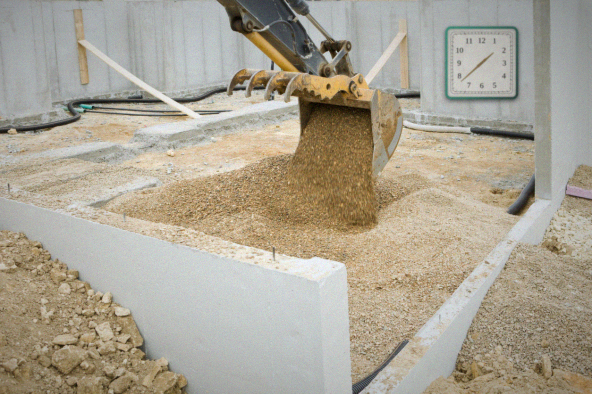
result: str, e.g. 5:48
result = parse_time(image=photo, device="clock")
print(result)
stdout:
1:38
